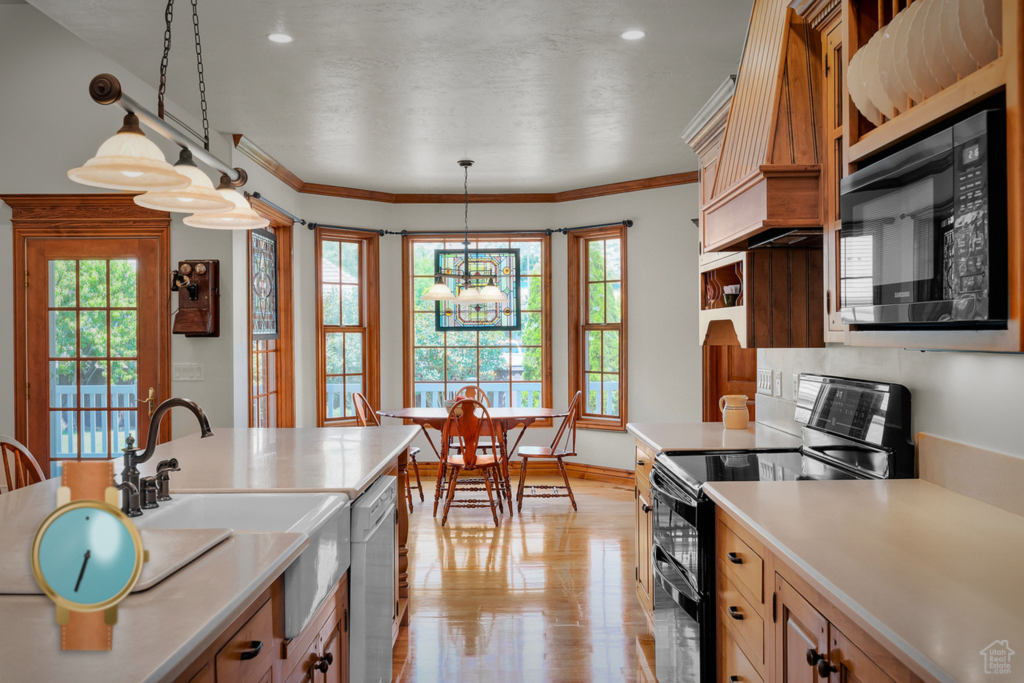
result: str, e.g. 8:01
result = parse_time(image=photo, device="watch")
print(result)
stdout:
6:33
